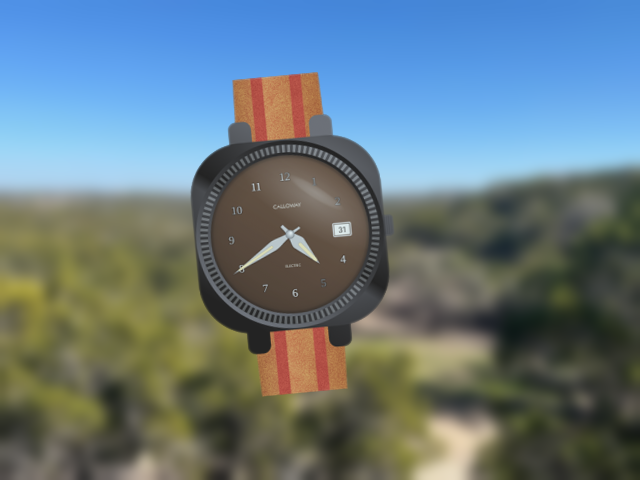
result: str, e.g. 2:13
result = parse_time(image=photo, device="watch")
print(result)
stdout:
4:40
